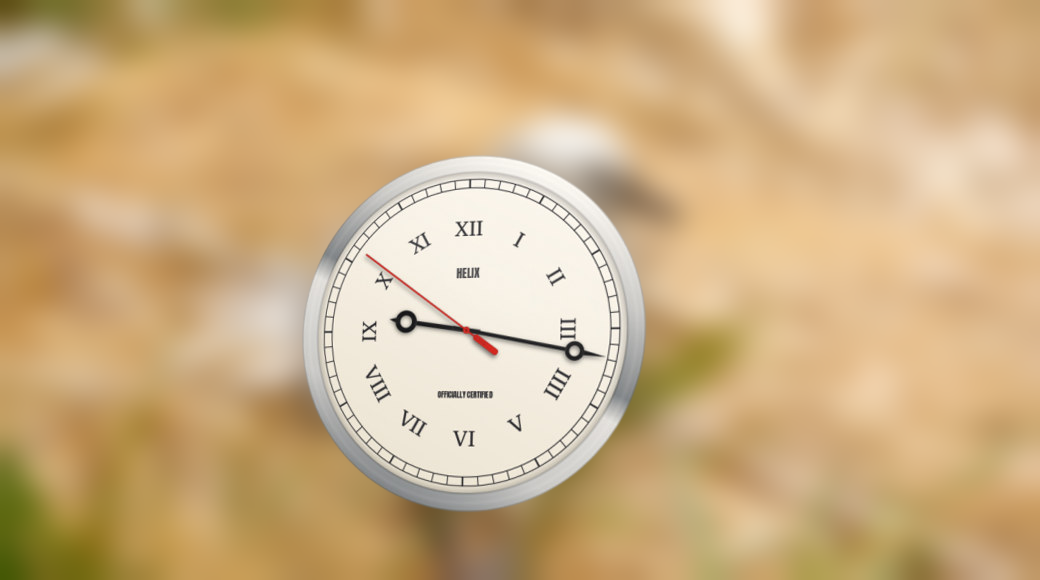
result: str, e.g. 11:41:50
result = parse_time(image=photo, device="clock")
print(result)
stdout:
9:16:51
